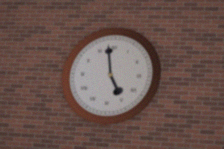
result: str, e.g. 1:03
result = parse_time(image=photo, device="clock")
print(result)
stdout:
4:58
